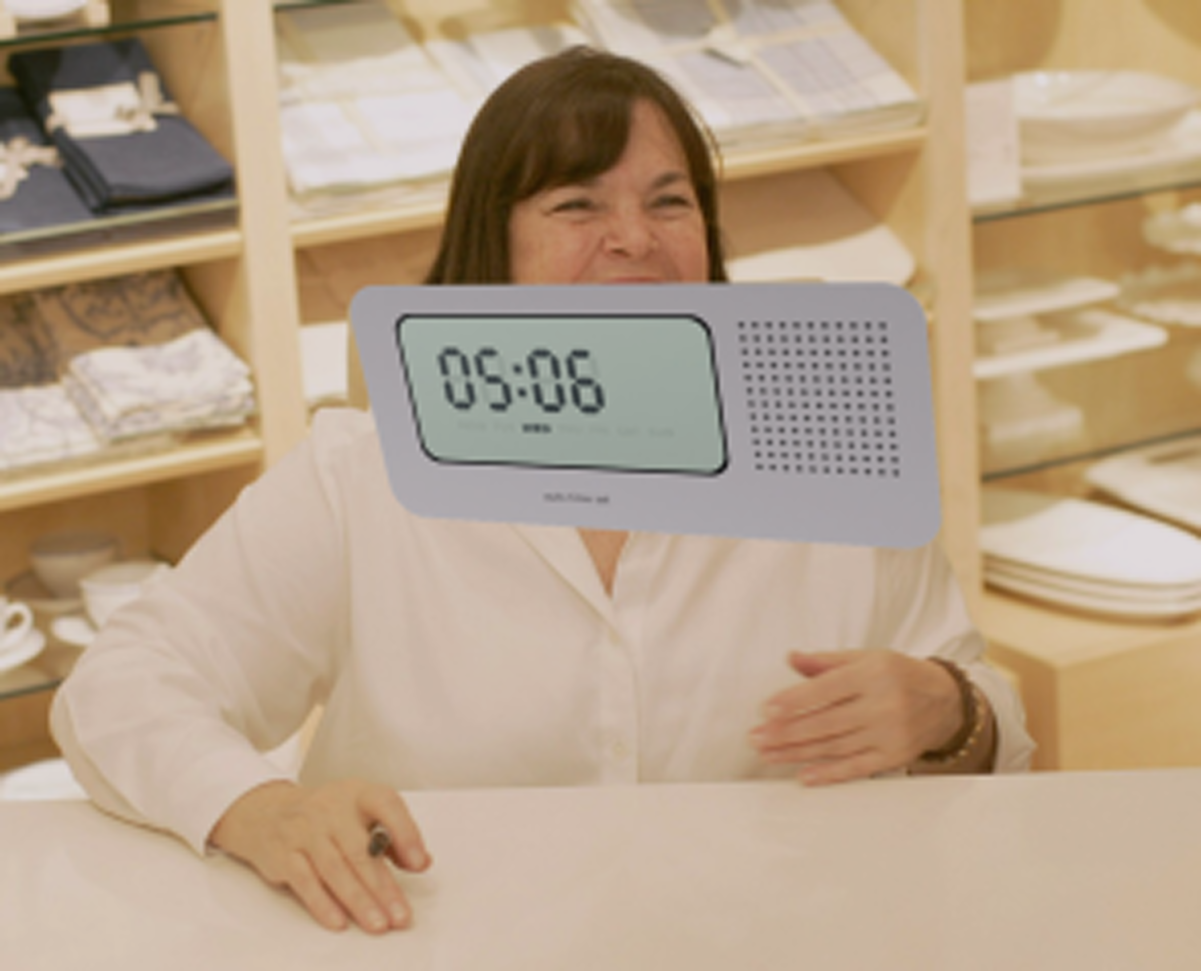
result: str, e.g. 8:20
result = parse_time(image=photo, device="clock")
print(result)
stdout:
5:06
